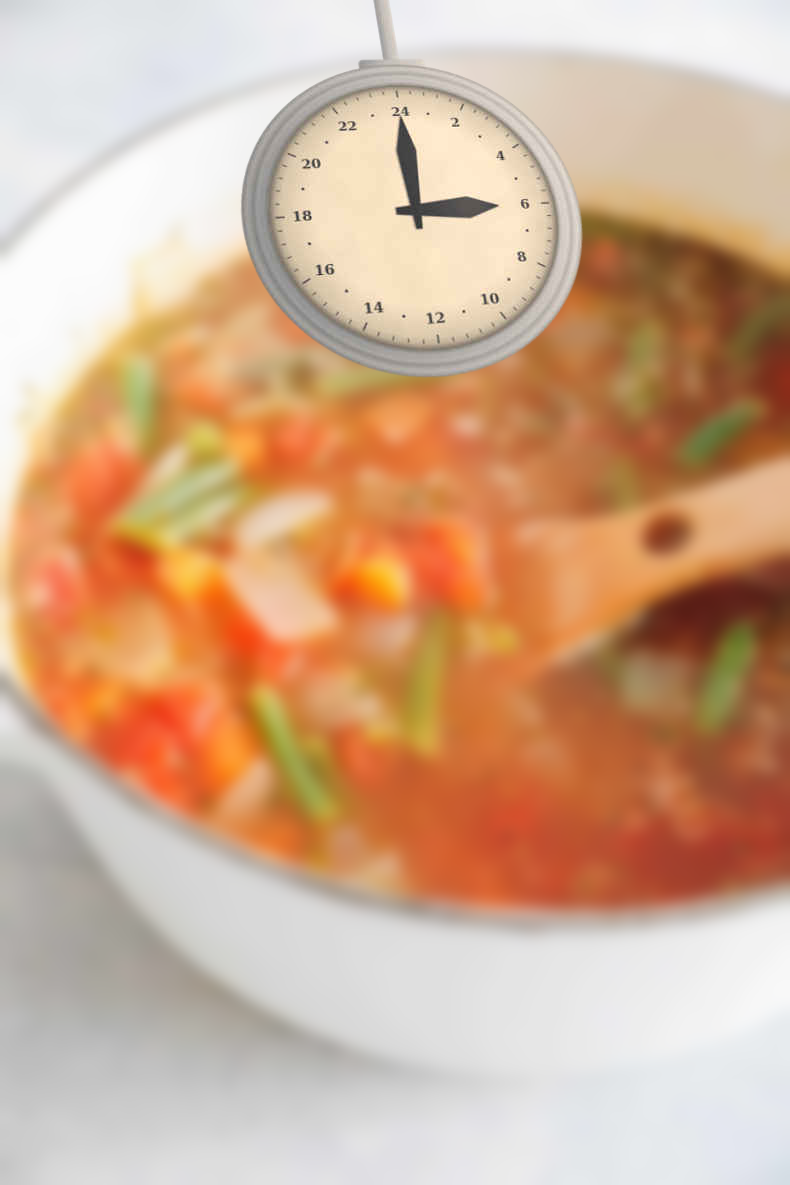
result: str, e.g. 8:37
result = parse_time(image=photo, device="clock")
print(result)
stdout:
6:00
